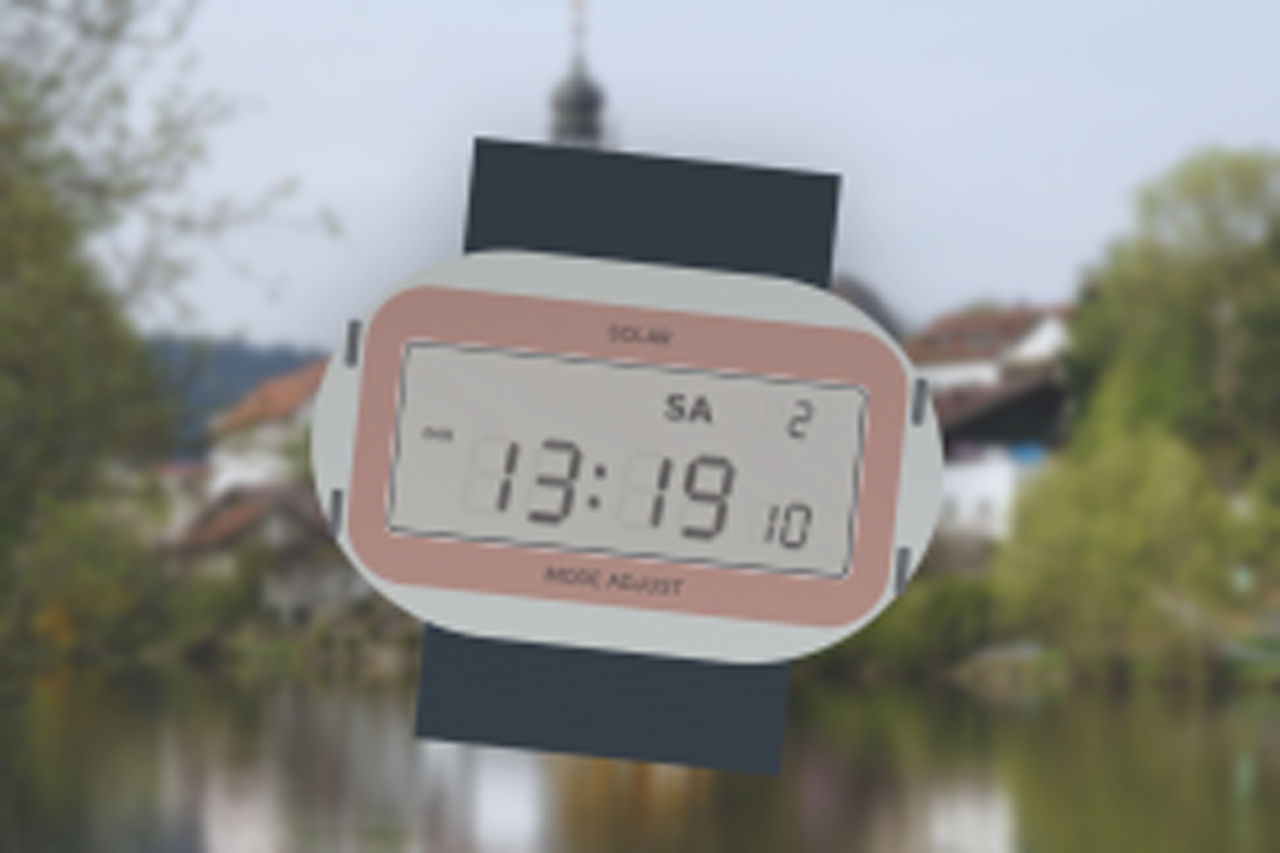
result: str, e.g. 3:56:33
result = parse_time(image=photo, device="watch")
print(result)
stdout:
13:19:10
